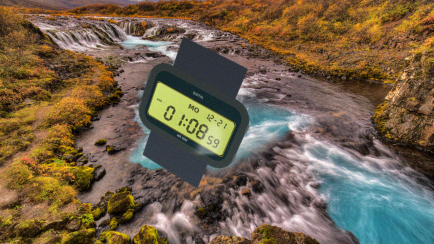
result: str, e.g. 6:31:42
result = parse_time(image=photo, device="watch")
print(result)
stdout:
1:08:59
